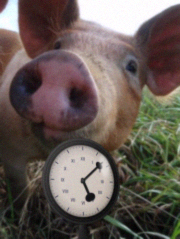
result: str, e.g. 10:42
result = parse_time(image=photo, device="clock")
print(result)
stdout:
5:08
